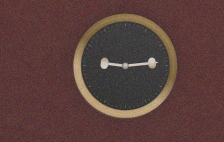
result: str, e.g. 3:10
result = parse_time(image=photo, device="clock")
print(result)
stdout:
9:14
